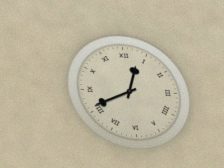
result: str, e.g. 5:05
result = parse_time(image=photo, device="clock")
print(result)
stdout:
12:41
